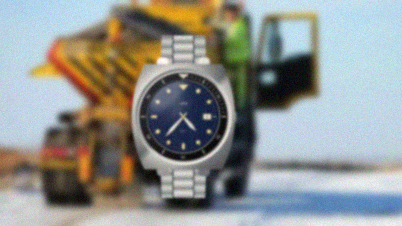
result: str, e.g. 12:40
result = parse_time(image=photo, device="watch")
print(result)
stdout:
4:37
